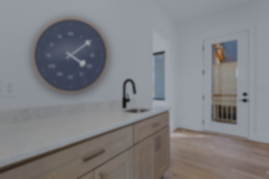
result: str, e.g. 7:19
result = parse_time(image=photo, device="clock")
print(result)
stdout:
4:09
